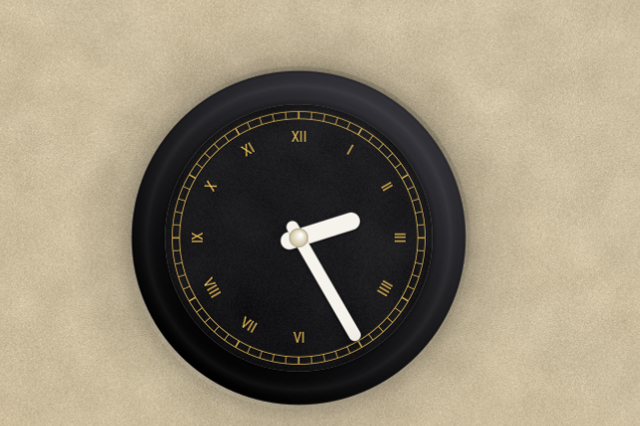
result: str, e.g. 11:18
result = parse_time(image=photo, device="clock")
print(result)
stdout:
2:25
